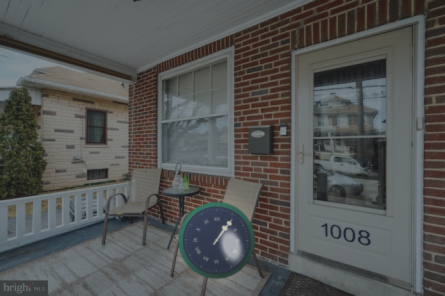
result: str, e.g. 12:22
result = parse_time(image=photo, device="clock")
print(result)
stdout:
1:06
